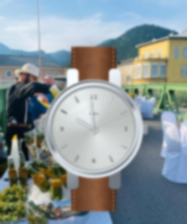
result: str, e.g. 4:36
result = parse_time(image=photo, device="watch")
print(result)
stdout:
9:59
